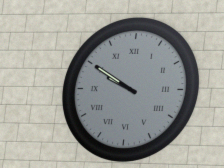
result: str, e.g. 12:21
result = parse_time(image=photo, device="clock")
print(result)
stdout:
9:50
